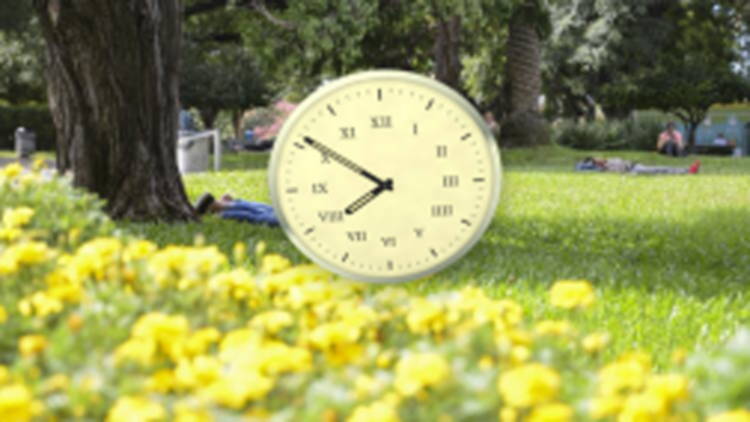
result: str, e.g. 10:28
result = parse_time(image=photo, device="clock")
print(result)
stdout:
7:51
